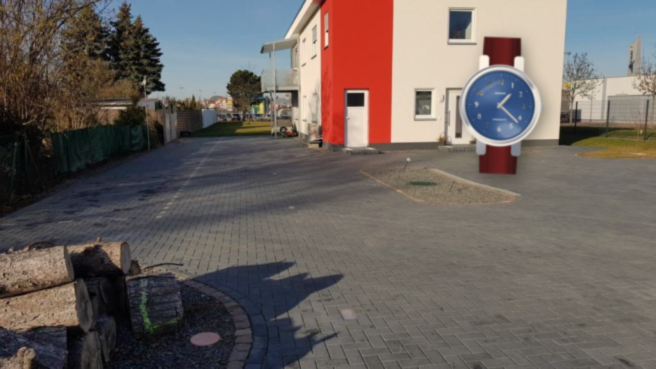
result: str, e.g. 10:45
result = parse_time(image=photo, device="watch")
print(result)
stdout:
1:22
